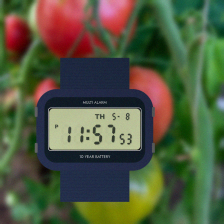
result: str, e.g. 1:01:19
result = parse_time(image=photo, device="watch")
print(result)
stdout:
11:57:53
